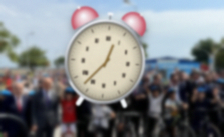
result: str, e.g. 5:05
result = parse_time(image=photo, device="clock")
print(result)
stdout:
12:37
